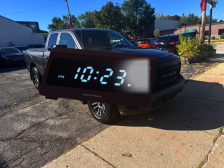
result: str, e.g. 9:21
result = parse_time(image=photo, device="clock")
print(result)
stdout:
10:23
